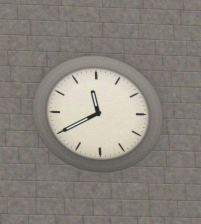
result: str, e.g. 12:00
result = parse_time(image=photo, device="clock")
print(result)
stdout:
11:40
